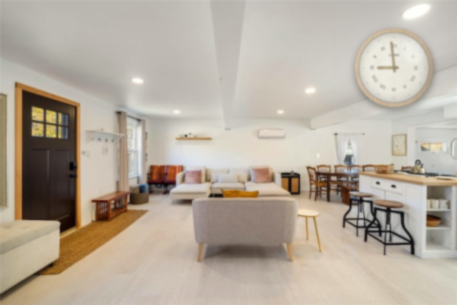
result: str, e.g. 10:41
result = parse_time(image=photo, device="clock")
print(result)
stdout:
8:59
